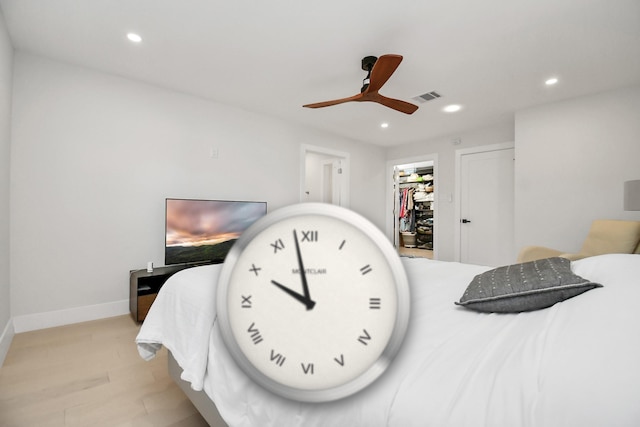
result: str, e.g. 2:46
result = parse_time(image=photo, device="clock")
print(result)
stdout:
9:58
